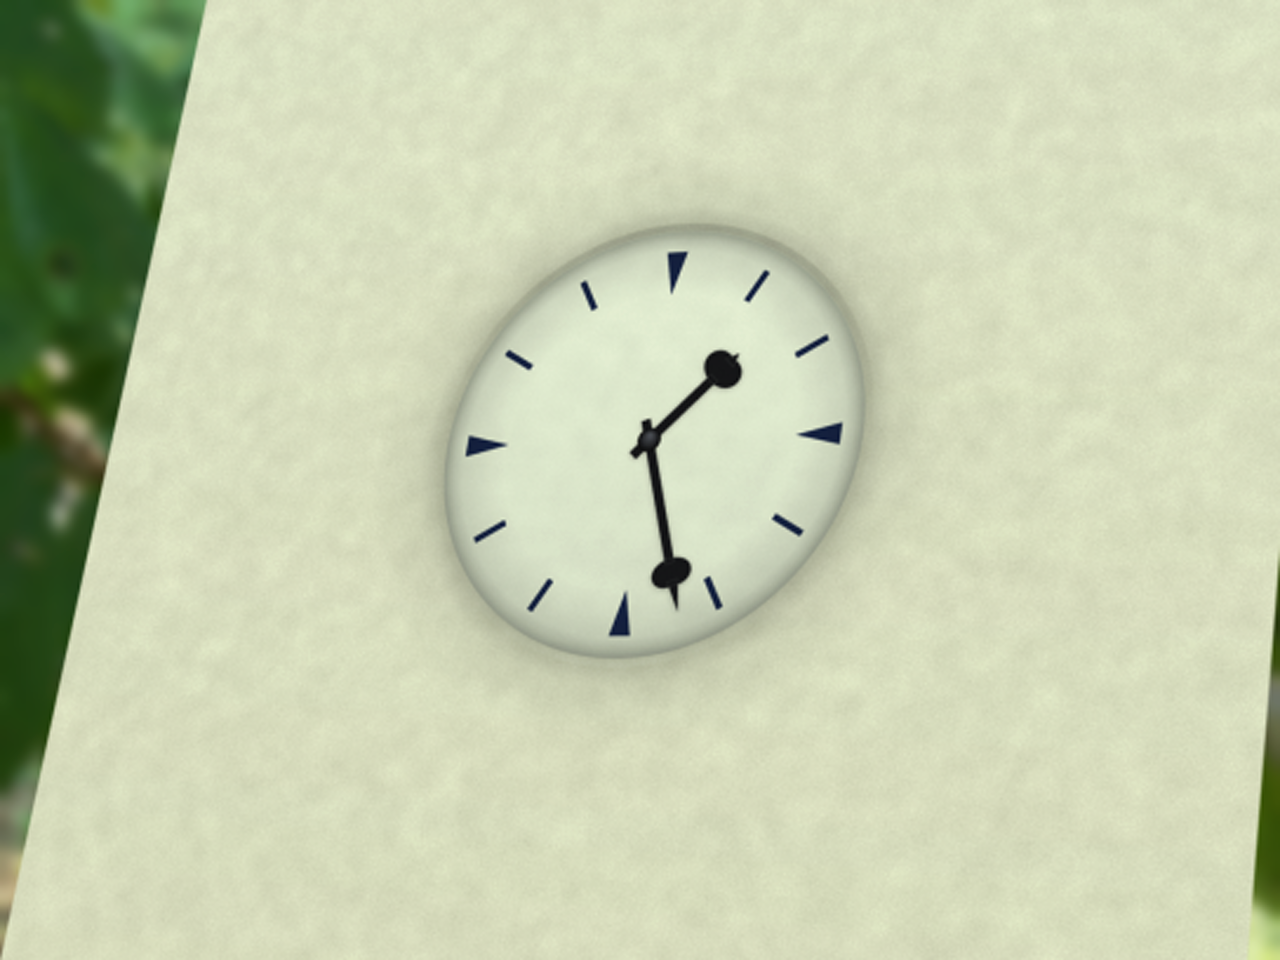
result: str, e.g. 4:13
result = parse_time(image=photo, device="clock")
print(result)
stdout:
1:27
